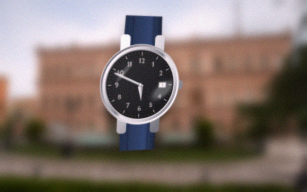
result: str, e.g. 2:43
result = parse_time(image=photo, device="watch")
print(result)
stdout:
5:49
